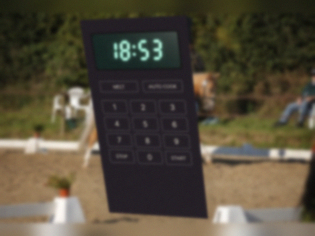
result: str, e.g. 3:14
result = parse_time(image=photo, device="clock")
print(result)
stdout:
18:53
